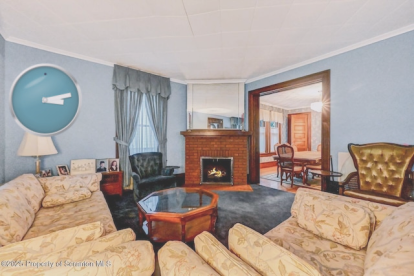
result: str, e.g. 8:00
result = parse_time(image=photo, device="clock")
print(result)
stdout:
3:13
